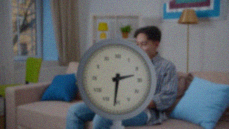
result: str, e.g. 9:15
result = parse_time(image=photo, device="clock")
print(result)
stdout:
2:31
